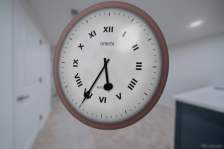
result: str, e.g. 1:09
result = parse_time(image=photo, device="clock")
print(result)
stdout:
5:35
